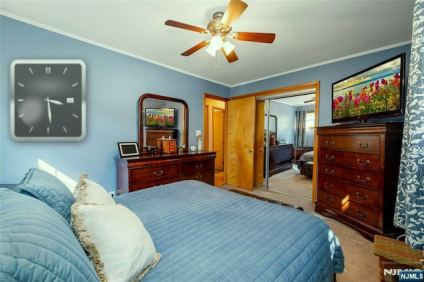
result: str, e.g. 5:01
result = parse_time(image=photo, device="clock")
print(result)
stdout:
3:29
